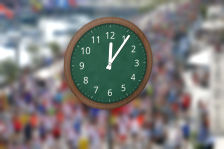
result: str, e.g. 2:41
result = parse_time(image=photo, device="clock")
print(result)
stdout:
12:06
